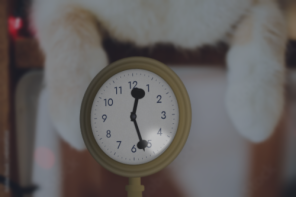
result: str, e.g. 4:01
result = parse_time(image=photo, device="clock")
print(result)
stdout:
12:27
